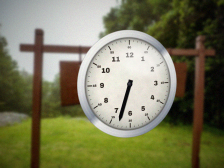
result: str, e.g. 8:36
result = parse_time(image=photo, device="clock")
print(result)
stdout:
6:33
